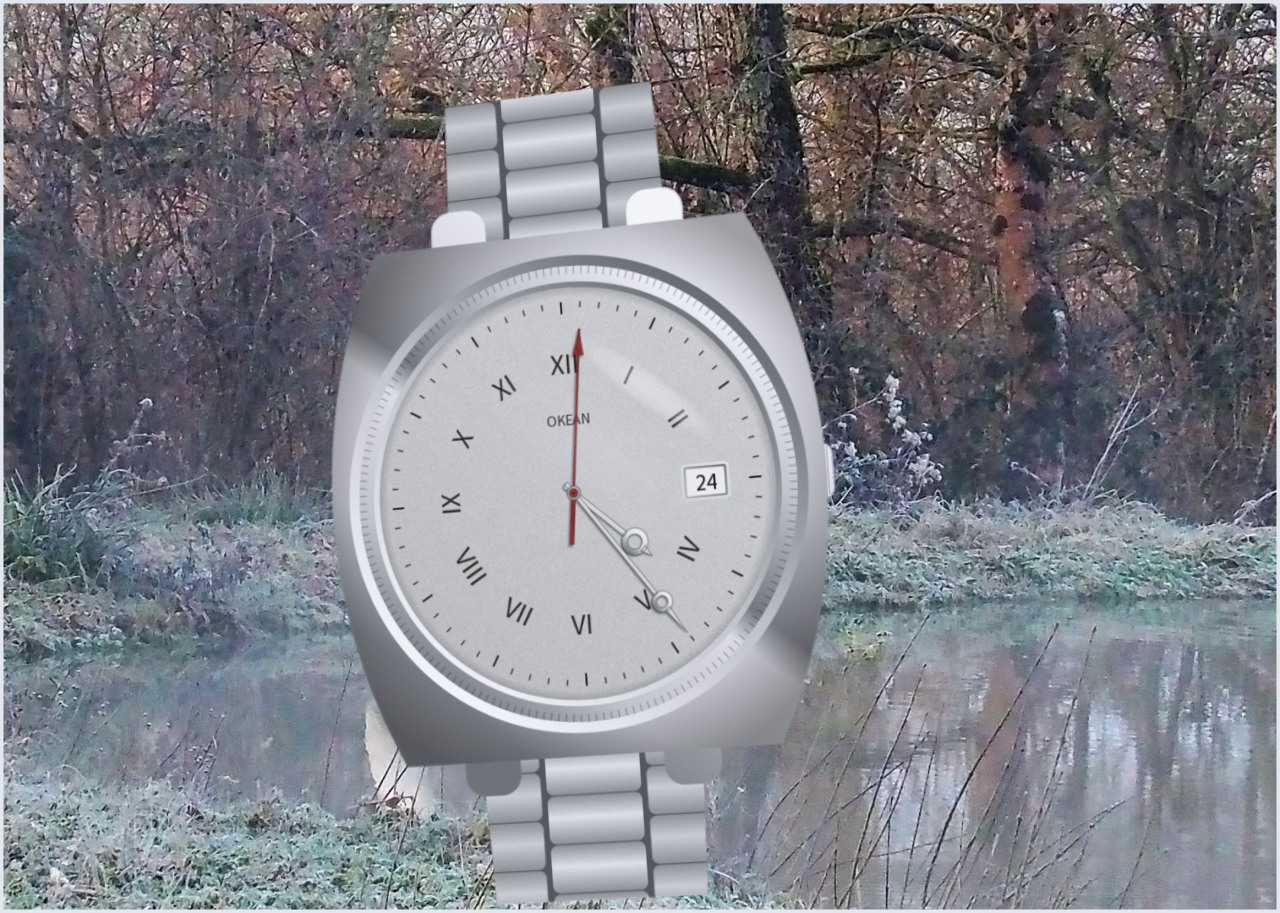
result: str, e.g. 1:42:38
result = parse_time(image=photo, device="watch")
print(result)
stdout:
4:24:01
